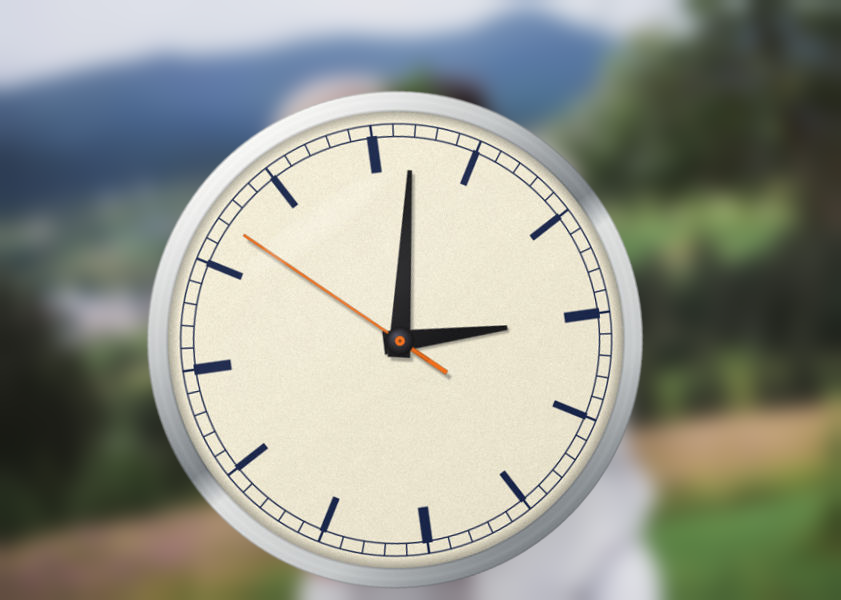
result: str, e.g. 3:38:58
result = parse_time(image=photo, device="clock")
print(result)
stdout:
3:01:52
